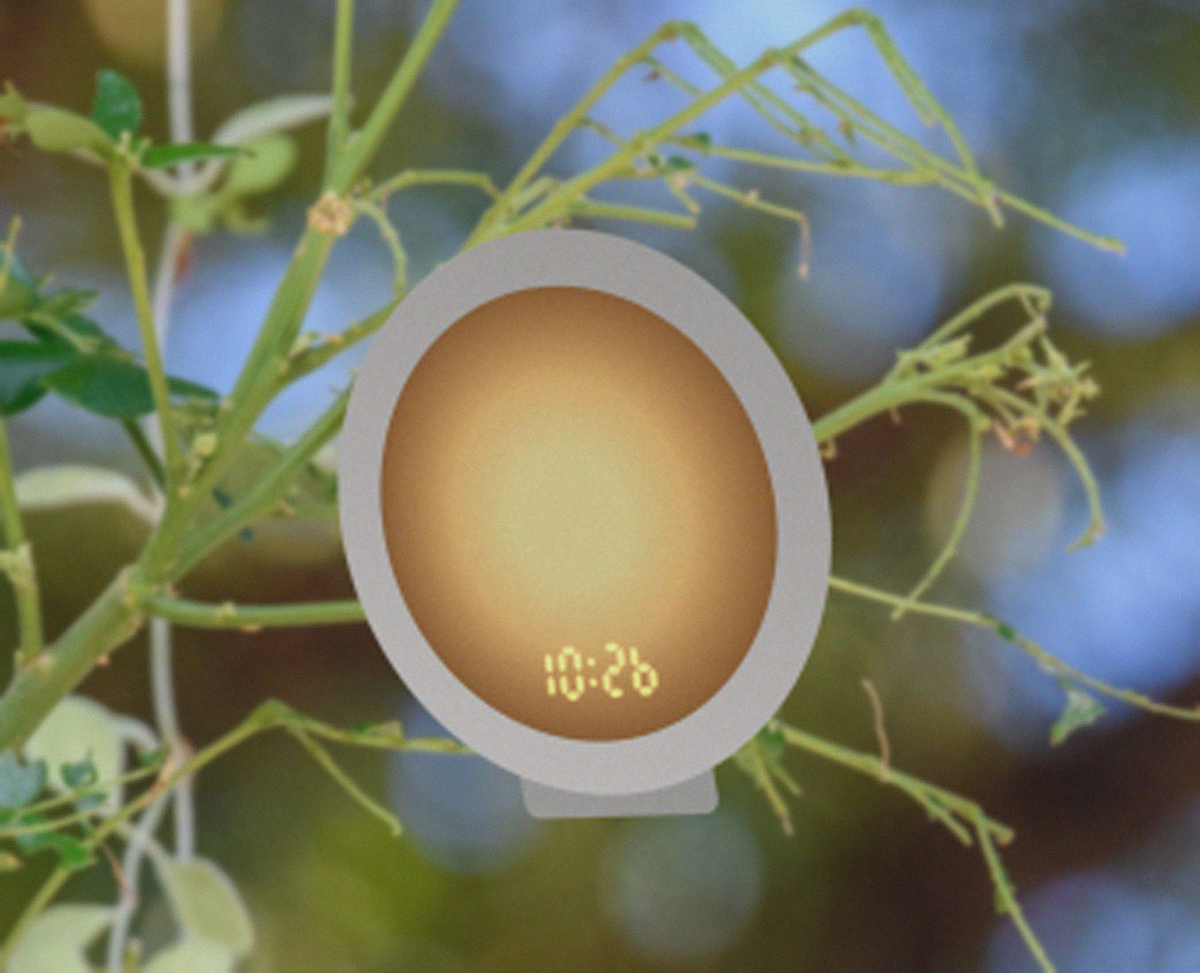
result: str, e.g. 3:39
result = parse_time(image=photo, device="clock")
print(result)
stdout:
10:26
